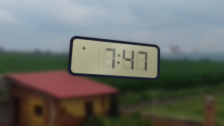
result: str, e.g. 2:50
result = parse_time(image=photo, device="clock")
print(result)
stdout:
7:47
